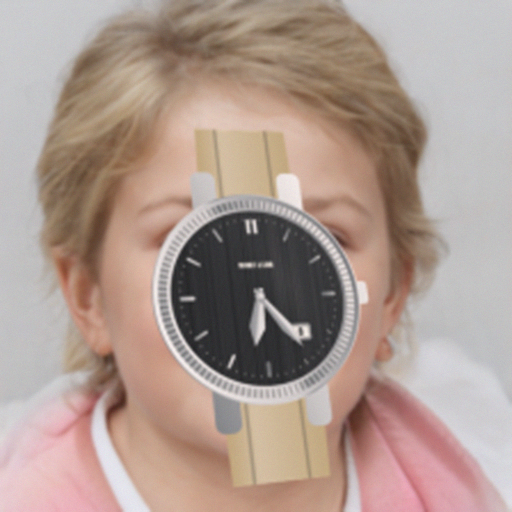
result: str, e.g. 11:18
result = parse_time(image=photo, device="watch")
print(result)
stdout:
6:24
